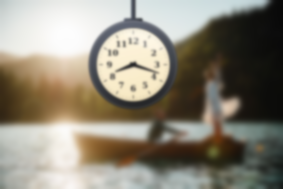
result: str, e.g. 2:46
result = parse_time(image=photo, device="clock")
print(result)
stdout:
8:18
